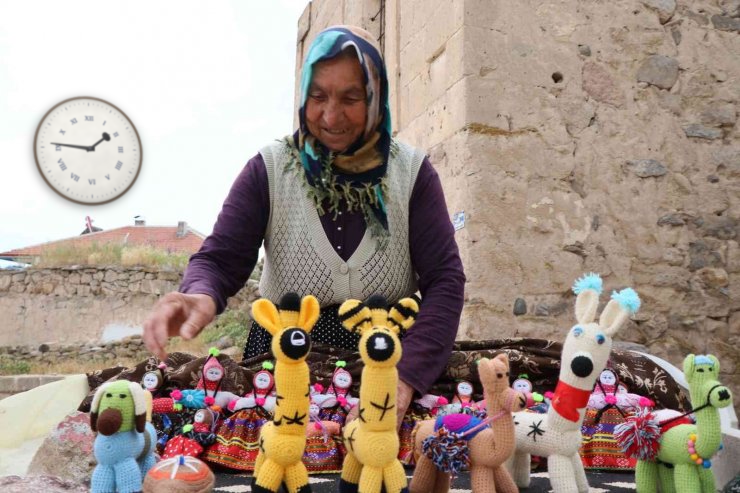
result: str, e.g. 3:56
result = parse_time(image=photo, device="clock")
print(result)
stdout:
1:46
